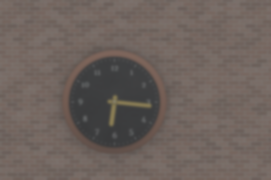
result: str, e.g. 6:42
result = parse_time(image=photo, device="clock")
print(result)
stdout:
6:16
